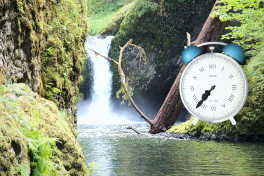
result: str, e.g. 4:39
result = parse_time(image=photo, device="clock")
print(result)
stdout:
7:37
